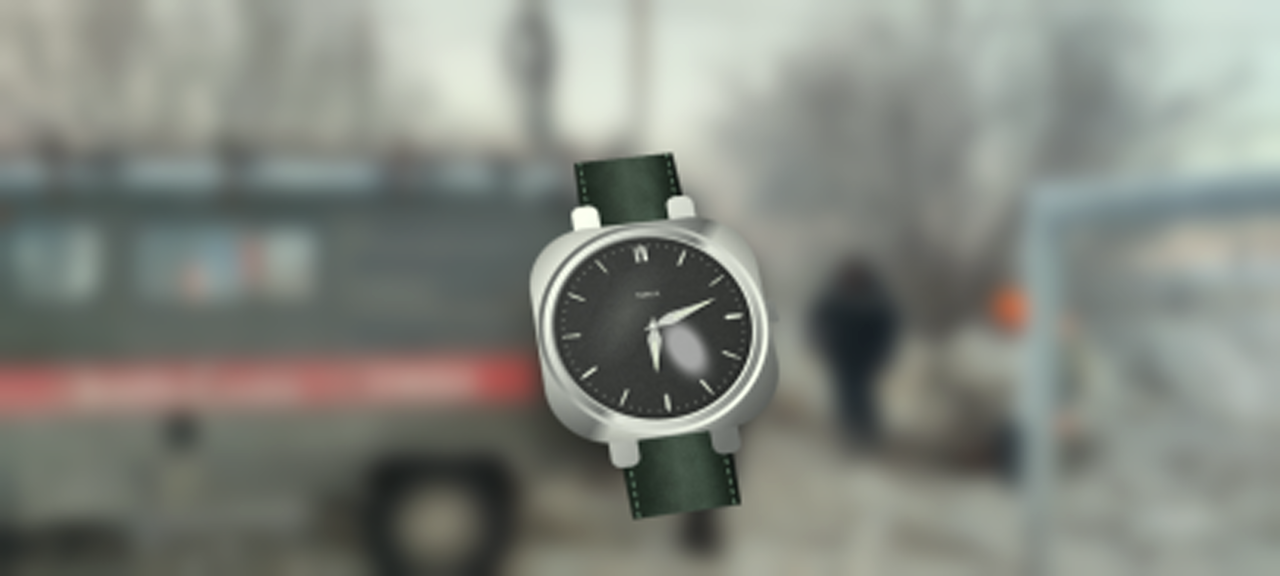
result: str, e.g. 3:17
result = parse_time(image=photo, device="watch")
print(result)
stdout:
6:12
